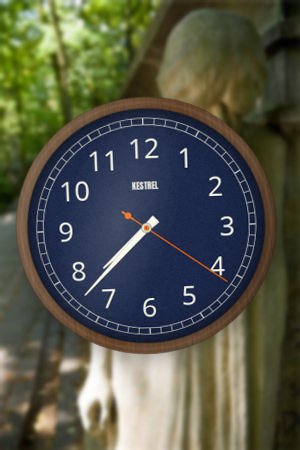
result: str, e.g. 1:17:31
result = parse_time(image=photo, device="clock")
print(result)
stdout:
7:37:21
